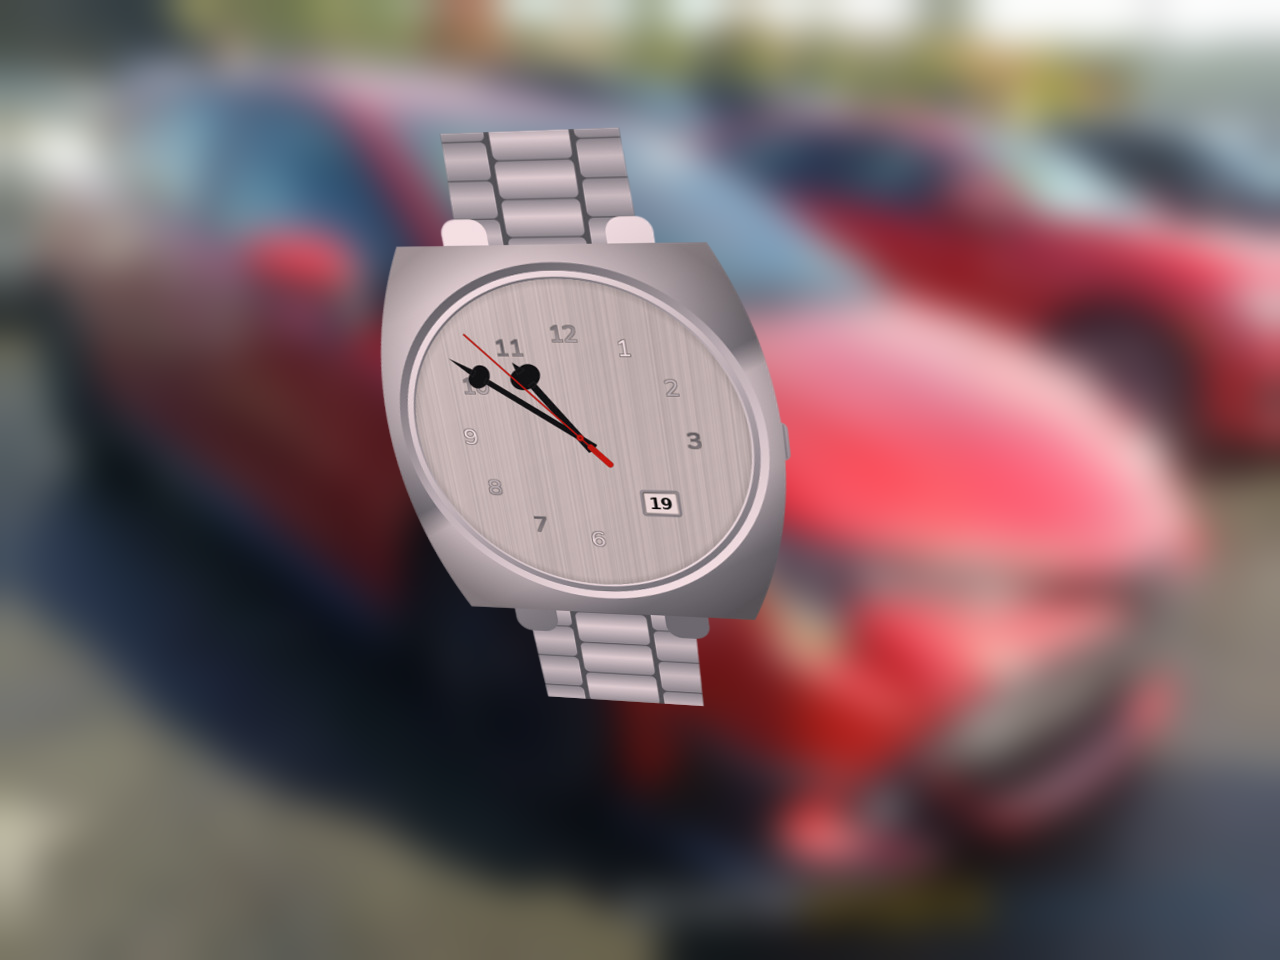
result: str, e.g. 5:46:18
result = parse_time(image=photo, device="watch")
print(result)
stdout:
10:50:53
